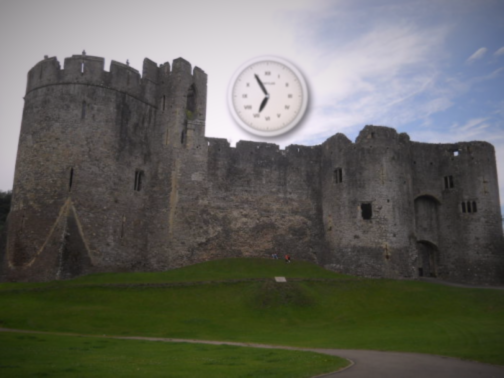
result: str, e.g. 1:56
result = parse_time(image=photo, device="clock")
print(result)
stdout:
6:55
